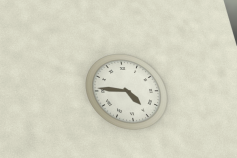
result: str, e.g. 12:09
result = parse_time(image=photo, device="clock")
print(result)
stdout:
4:46
